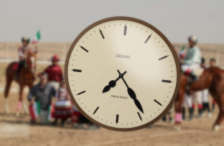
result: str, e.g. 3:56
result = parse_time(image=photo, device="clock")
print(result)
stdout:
7:24
